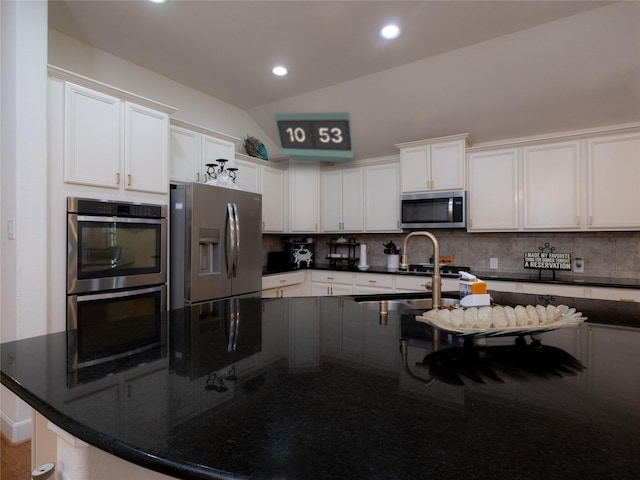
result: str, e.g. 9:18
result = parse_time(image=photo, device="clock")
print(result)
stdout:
10:53
